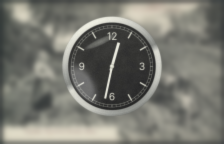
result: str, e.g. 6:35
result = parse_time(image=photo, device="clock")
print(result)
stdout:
12:32
